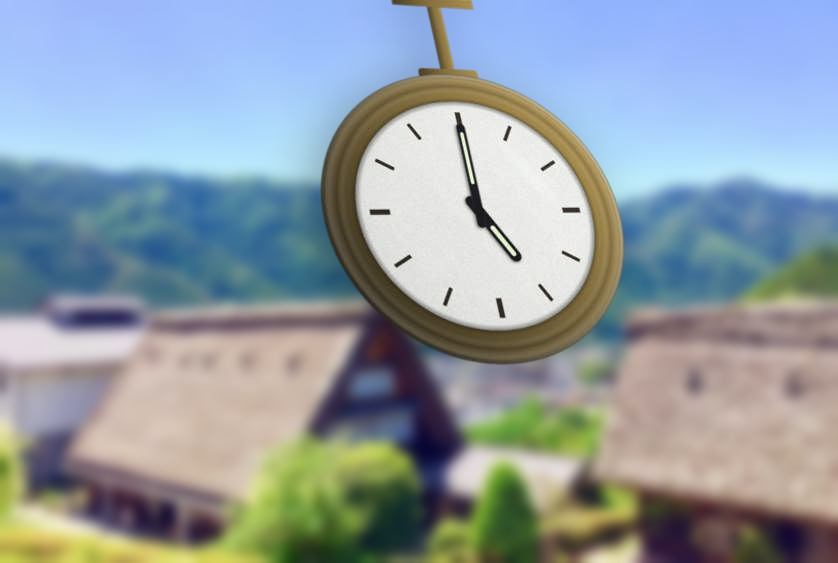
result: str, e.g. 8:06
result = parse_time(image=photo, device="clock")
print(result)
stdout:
5:00
